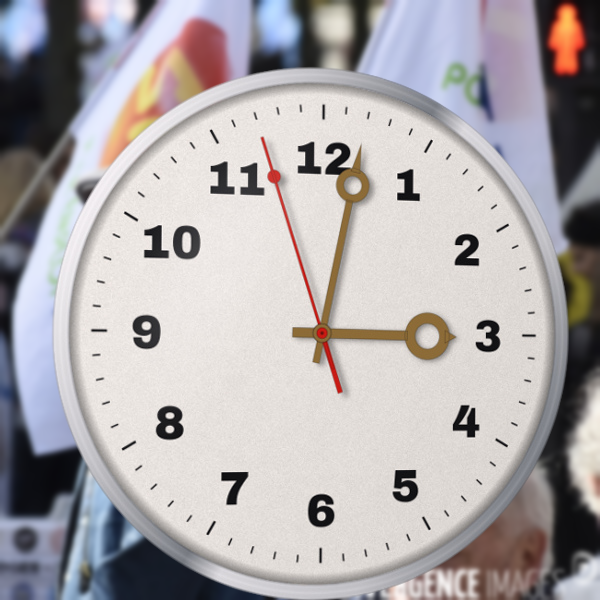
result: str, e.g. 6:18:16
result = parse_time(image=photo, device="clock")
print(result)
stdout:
3:01:57
